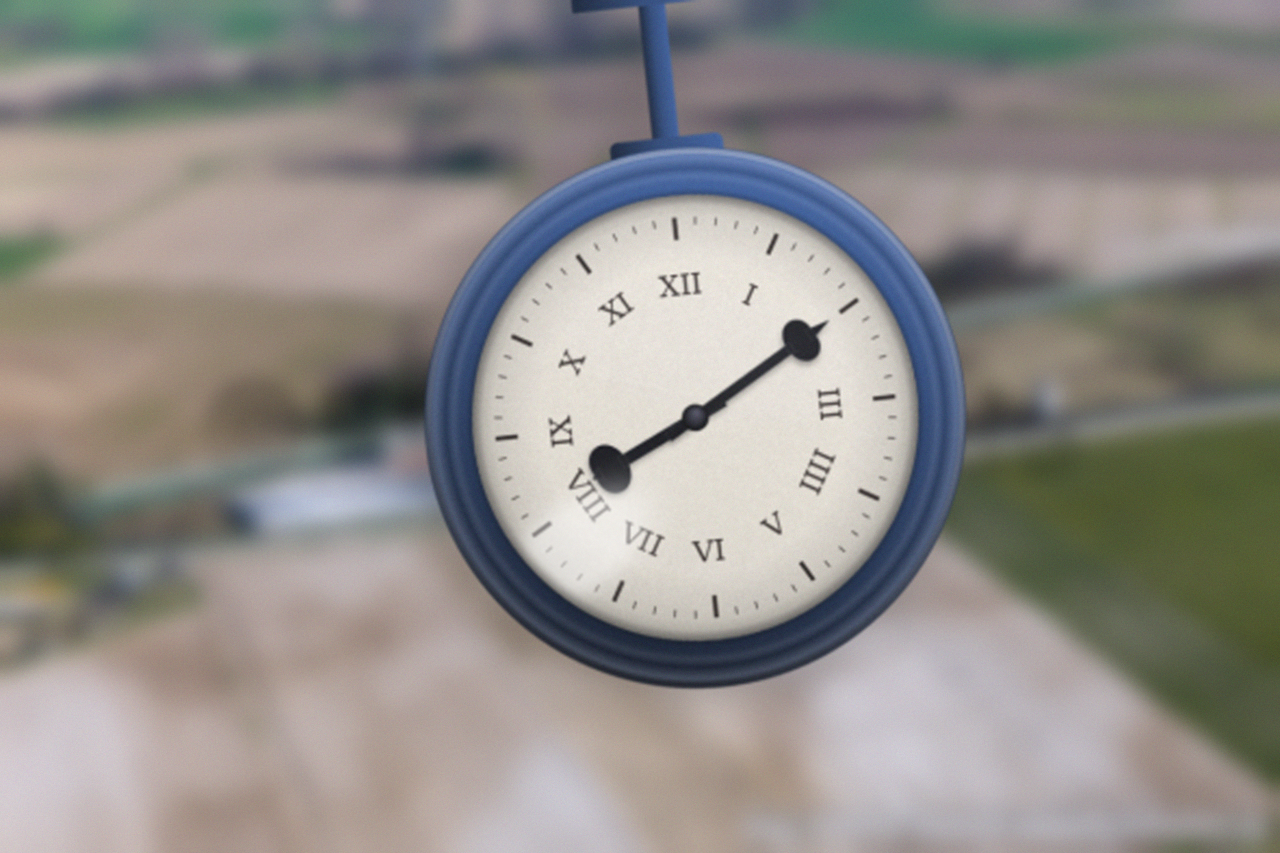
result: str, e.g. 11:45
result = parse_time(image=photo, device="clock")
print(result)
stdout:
8:10
